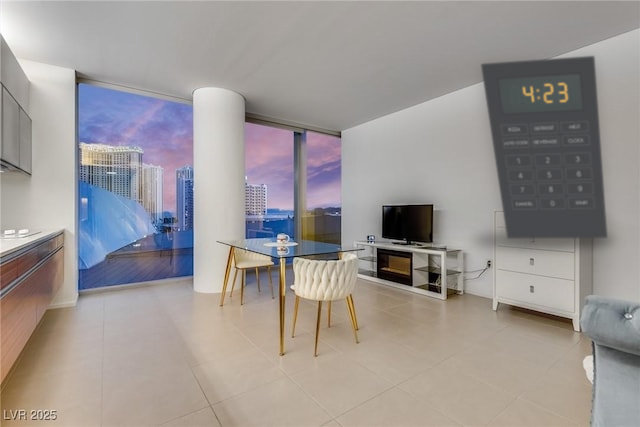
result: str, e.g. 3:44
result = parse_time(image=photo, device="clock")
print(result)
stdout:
4:23
